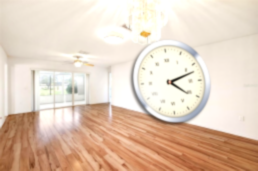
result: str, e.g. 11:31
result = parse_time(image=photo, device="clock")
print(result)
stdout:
4:12
